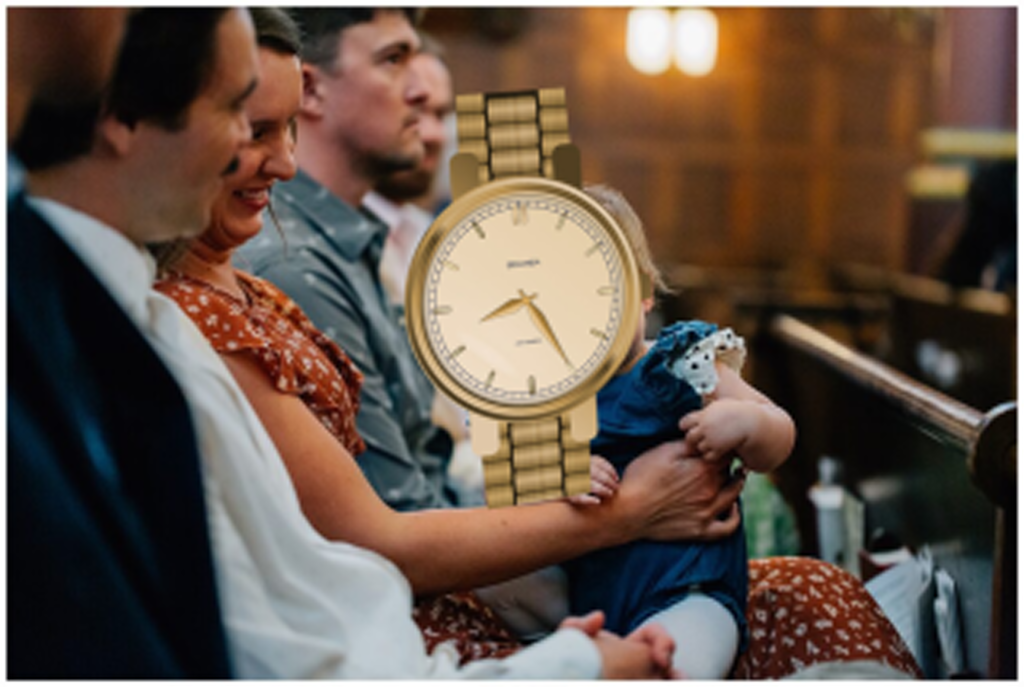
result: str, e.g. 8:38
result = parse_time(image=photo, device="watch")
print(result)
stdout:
8:25
